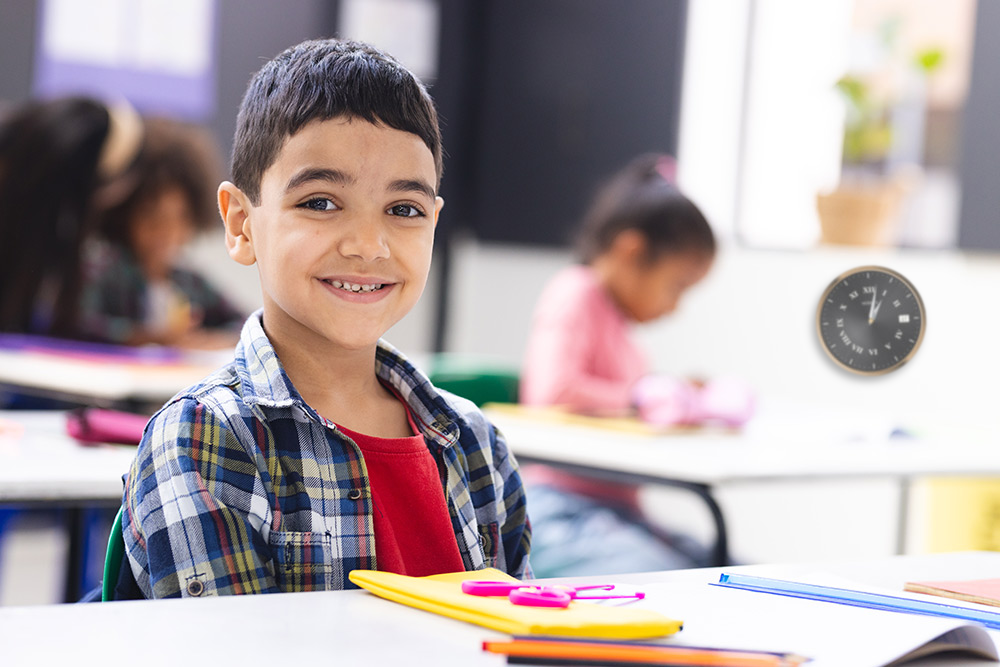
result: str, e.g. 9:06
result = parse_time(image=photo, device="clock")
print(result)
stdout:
1:02
